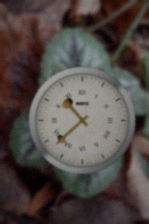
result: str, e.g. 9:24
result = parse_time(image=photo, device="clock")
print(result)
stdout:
10:38
